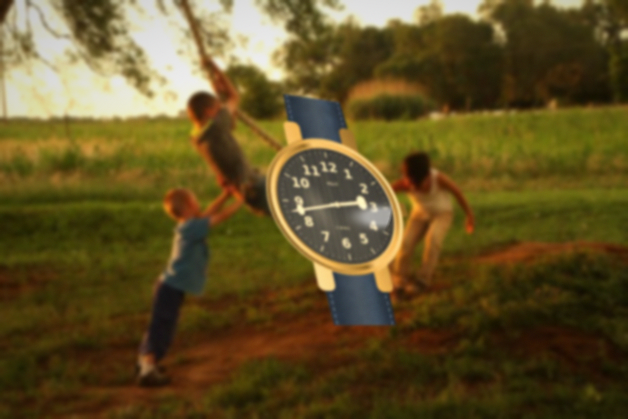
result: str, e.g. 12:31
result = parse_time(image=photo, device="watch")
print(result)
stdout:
2:43
